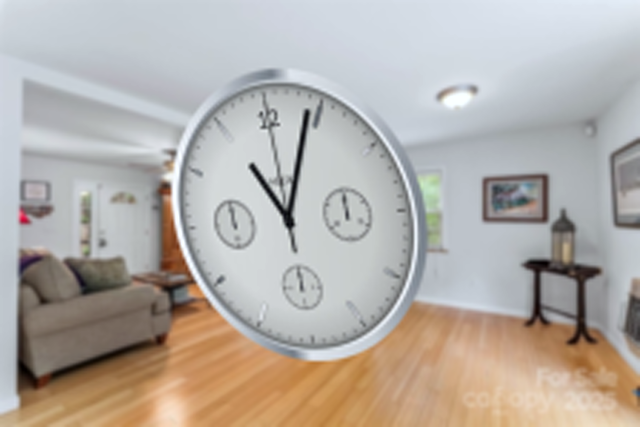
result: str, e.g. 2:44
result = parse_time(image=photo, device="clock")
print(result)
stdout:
11:04
